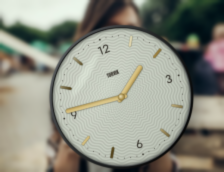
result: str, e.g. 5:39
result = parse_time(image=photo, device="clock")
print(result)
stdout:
1:46
